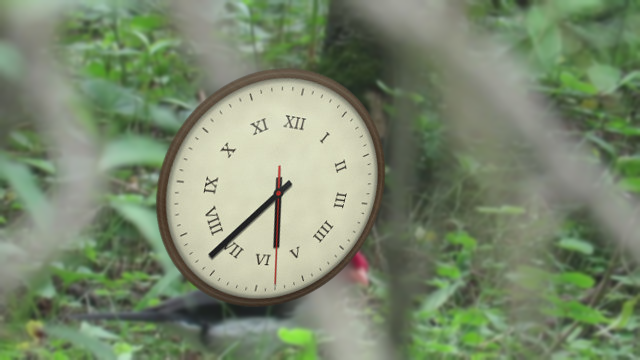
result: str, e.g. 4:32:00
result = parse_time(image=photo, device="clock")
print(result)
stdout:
5:36:28
